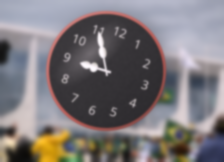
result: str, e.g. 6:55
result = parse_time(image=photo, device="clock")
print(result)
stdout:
8:55
